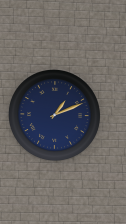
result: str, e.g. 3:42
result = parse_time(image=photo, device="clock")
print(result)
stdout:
1:11
